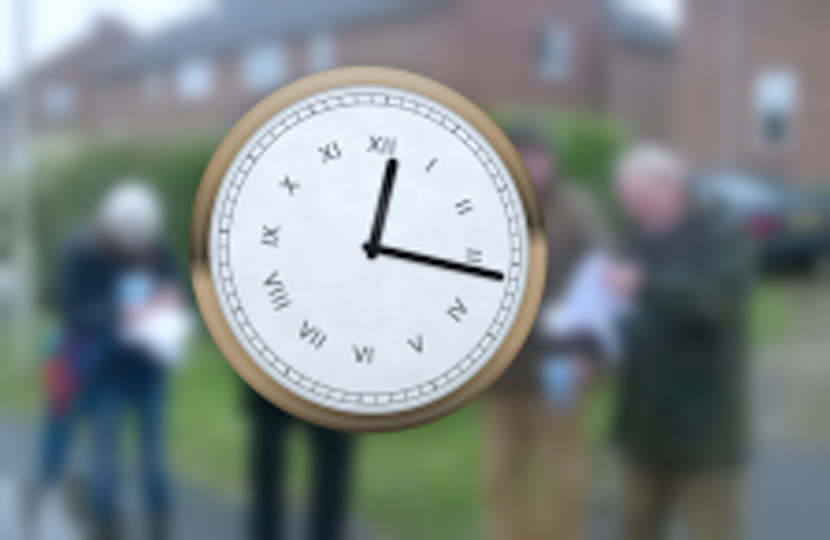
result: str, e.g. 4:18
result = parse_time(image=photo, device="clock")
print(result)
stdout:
12:16
